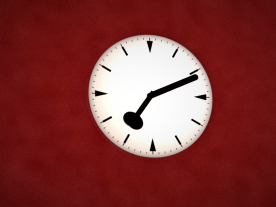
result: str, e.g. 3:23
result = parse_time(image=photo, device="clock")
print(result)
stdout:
7:11
